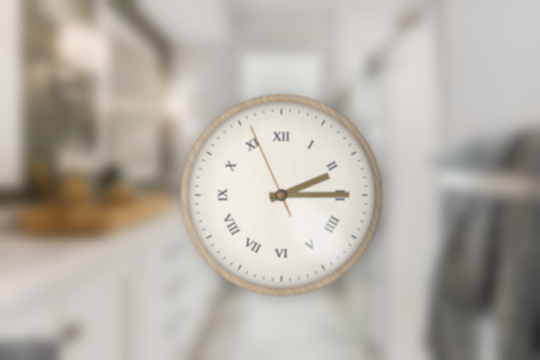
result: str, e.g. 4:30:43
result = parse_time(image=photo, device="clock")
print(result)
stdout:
2:14:56
